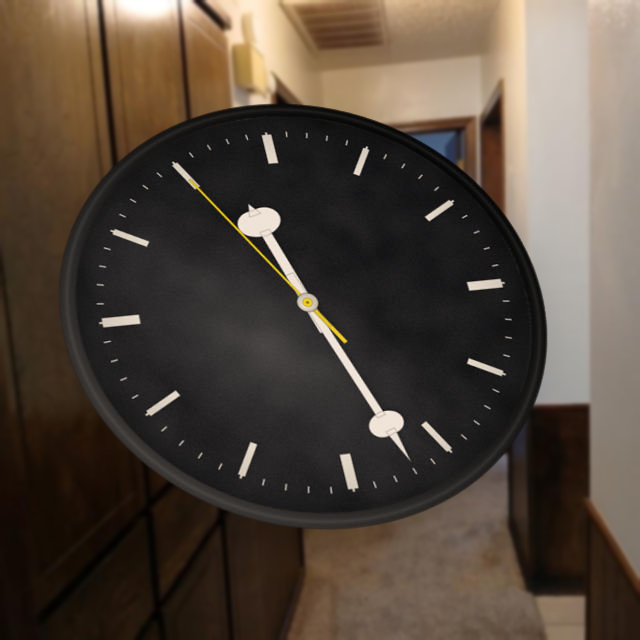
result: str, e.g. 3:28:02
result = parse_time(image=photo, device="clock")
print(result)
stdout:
11:26:55
